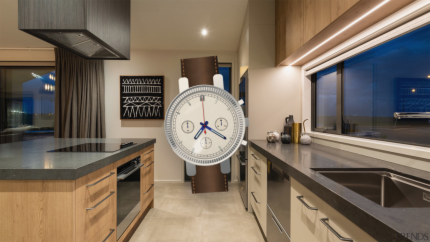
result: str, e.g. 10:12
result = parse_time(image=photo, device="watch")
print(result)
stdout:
7:21
